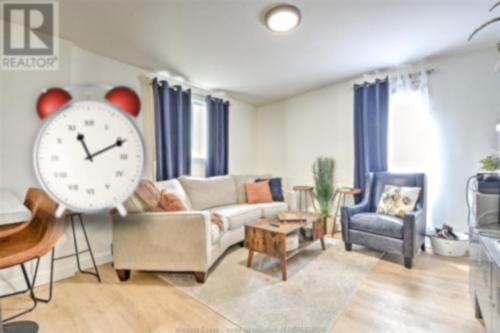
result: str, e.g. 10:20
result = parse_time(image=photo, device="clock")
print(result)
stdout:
11:11
